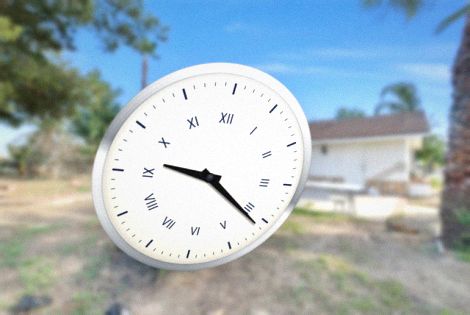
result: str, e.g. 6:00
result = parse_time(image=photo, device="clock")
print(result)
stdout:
9:21
